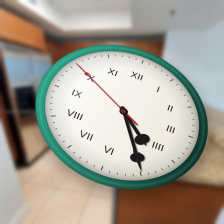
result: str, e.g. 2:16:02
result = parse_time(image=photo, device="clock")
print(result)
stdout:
4:24:50
